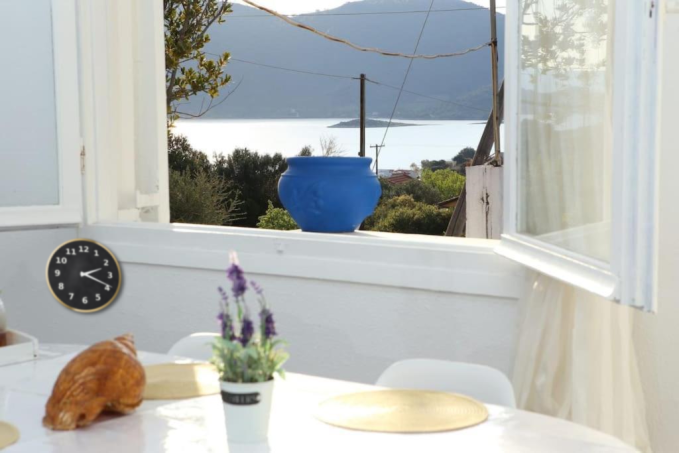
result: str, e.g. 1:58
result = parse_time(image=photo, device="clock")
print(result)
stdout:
2:19
